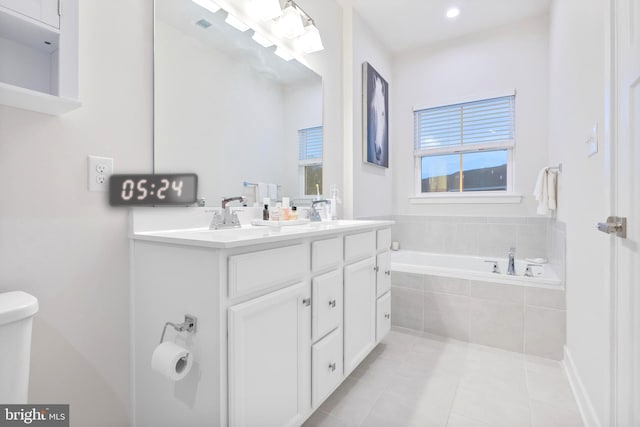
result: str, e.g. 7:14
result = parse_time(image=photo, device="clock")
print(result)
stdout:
5:24
